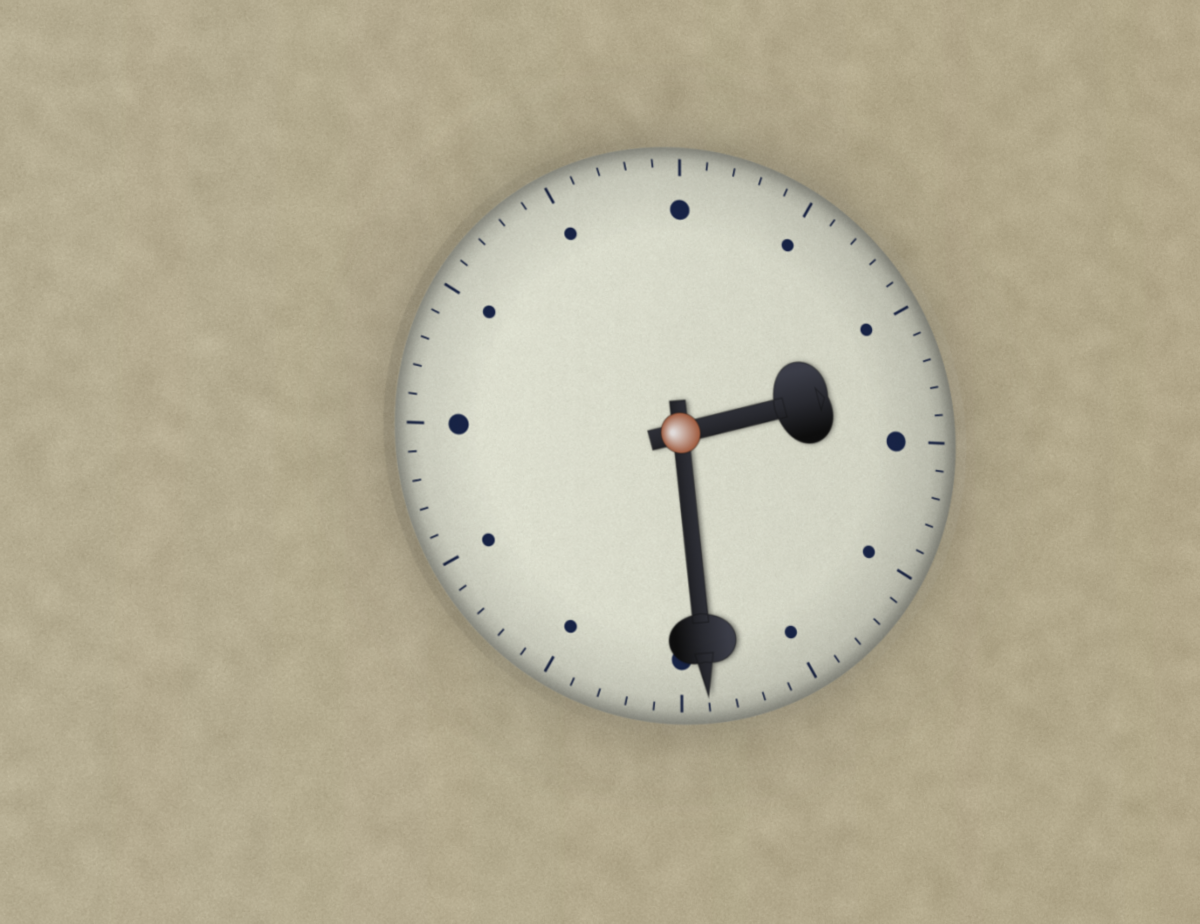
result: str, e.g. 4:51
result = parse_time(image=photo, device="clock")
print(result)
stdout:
2:29
